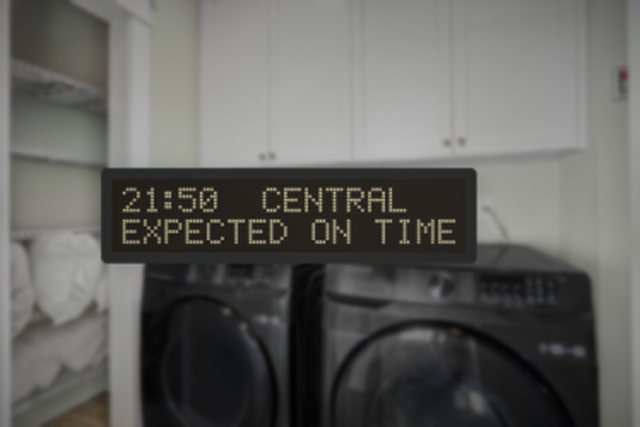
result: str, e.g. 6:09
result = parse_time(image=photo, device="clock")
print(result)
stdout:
21:50
